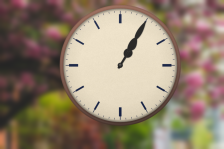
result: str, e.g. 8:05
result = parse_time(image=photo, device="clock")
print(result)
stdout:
1:05
